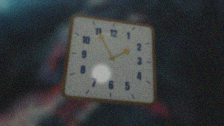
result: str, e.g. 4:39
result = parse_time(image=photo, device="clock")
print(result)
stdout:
1:55
